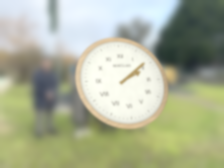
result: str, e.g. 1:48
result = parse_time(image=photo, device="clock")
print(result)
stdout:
2:09
